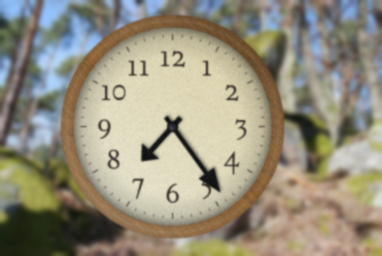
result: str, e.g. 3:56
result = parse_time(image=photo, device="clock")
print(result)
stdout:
7:24
